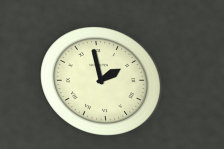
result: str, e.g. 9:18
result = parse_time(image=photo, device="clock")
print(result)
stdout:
1:59
